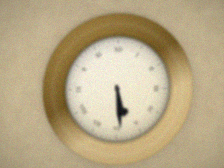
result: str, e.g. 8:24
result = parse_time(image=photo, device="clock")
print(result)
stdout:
5:29
